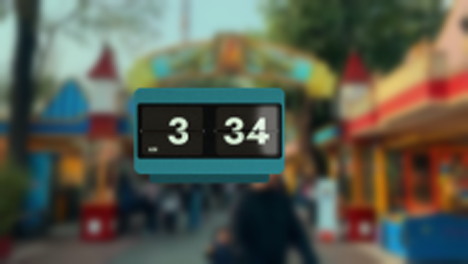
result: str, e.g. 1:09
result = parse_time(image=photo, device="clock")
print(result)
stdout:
3:34
